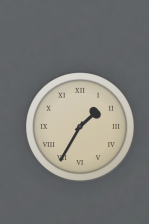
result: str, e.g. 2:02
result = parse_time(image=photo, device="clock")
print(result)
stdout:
1:35
